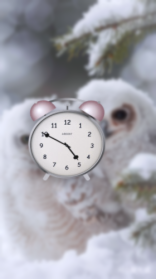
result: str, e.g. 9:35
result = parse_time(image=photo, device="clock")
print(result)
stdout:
4:50
